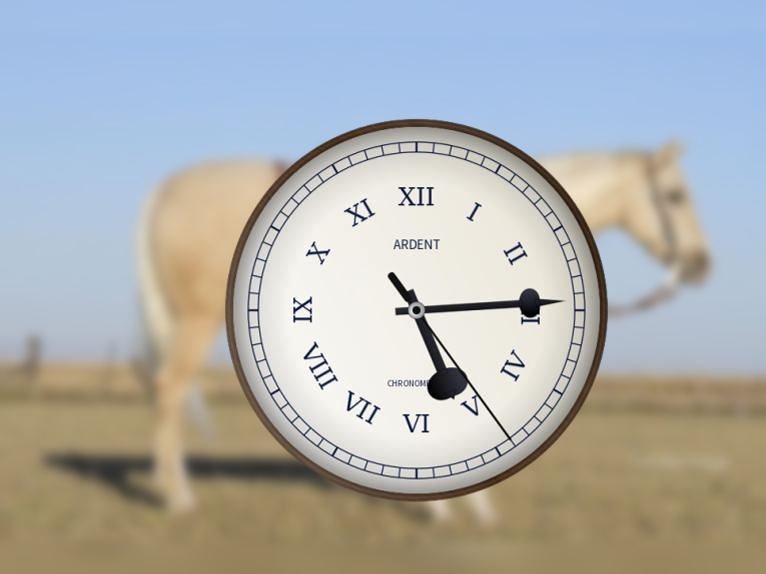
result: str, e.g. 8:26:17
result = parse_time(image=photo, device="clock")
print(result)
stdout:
5:14:24
